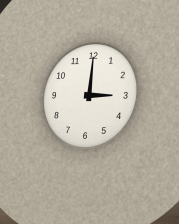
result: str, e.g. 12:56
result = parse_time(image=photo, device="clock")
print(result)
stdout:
3:00
